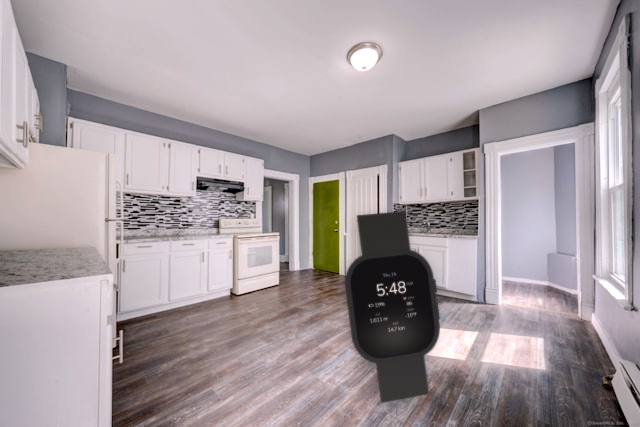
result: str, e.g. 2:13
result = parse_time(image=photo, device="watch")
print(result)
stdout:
5:48
